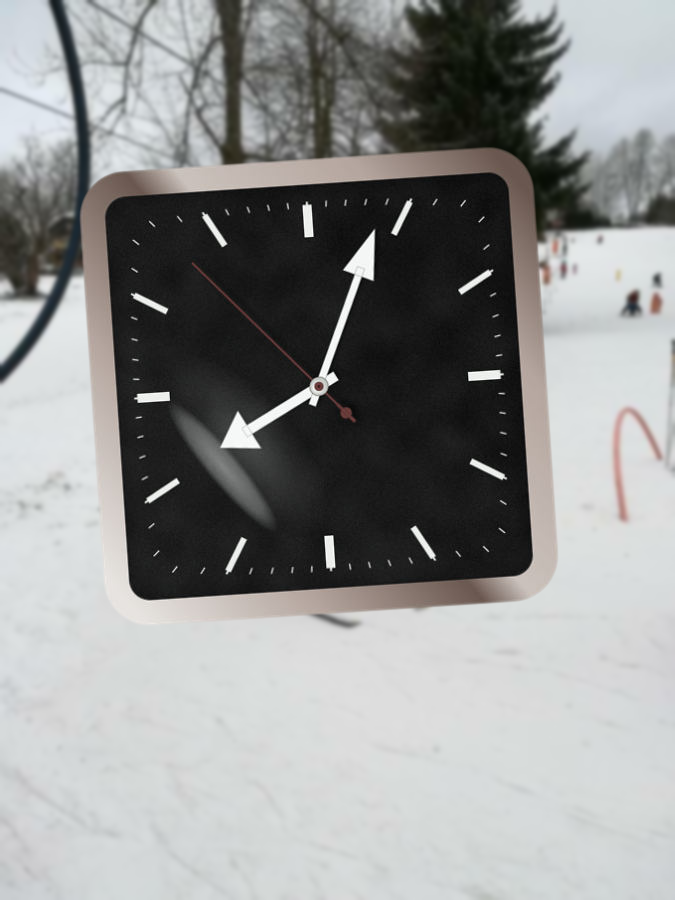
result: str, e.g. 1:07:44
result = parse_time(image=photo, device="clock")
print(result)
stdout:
8:03:53
